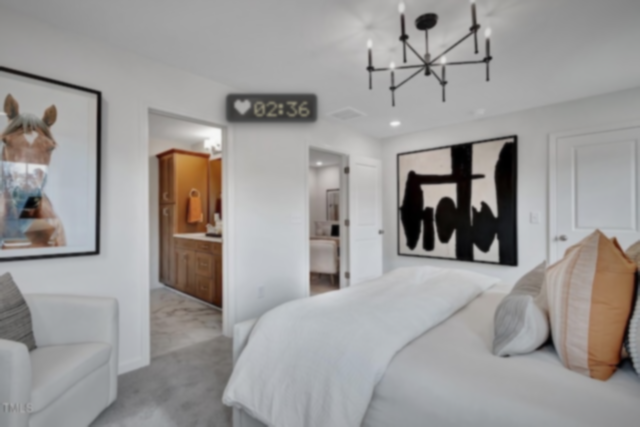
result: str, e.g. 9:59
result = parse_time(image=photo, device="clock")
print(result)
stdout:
2:36
